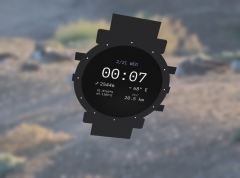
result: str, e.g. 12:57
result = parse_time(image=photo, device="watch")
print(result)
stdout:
0:07
